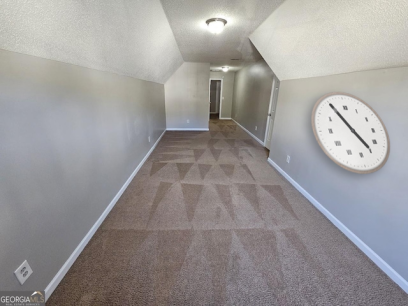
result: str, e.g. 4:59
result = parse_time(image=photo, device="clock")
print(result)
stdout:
4:55
